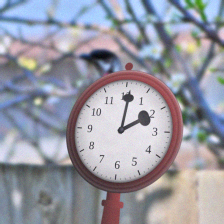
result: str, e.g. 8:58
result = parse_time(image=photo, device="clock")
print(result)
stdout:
2:01
